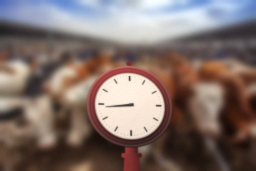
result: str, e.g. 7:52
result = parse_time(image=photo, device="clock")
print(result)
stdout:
8:44
